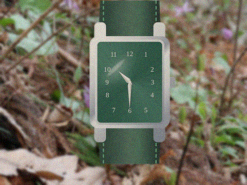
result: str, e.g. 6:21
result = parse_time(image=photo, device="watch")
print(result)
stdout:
10:30
